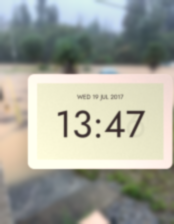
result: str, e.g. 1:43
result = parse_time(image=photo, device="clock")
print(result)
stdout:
13:47
